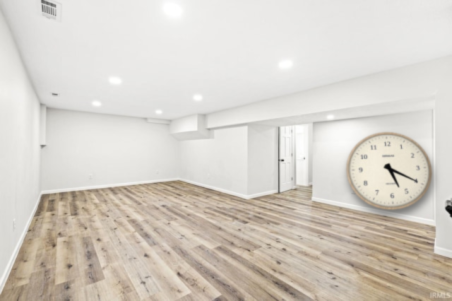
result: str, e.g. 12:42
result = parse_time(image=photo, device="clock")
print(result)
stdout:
5:20
